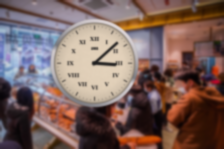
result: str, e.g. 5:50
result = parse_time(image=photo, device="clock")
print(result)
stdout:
3:08
